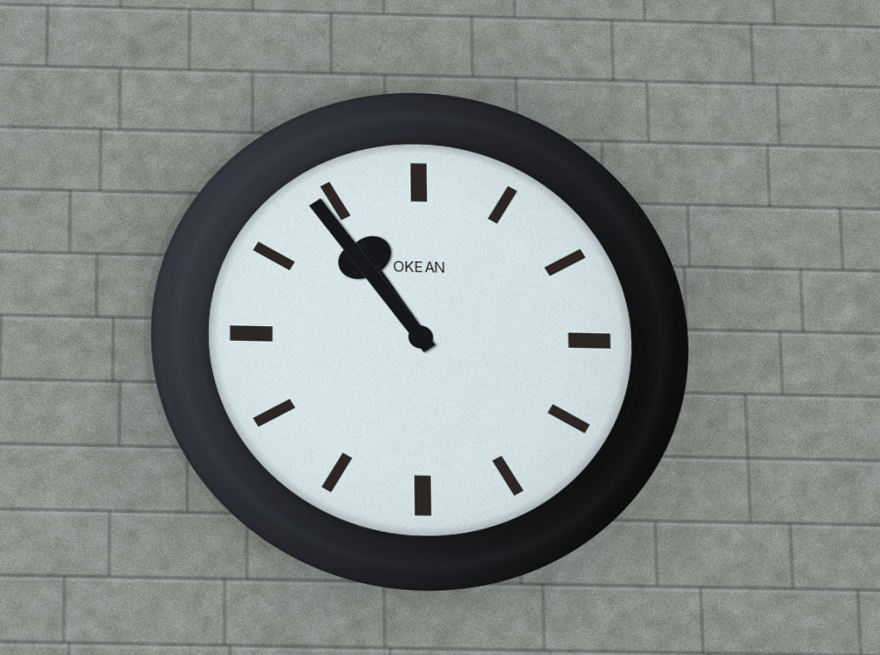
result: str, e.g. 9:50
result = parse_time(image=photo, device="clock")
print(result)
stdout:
10:54
